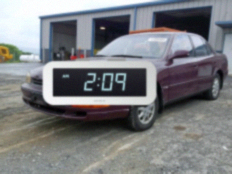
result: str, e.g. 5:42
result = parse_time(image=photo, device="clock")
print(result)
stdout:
2:09
